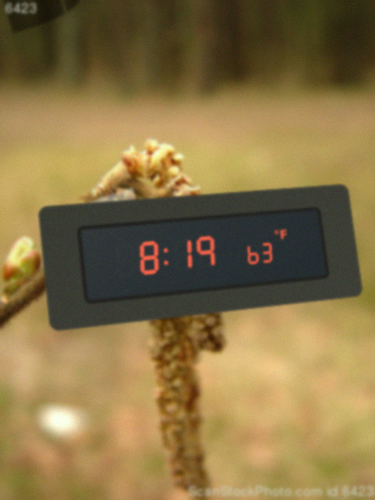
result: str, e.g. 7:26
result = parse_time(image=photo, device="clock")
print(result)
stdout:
8:19
